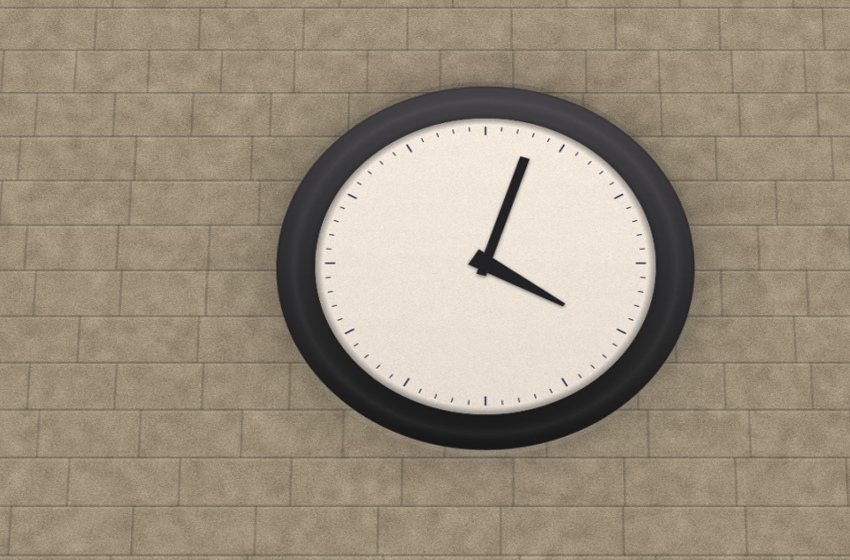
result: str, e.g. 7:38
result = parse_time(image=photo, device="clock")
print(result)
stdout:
4:03
